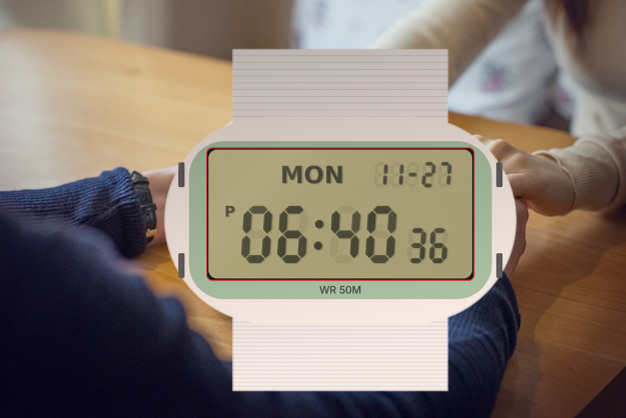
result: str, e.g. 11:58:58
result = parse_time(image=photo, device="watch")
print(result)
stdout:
6:40:36
